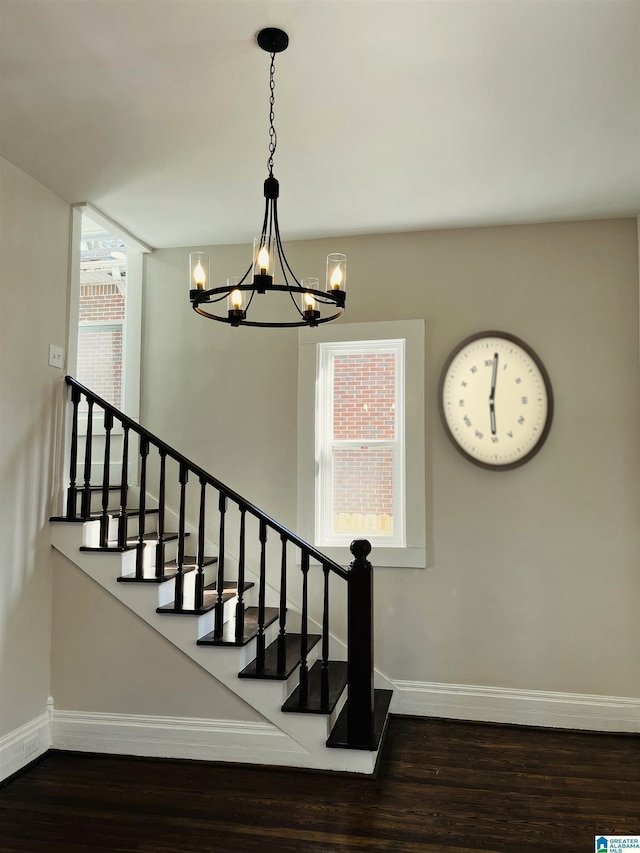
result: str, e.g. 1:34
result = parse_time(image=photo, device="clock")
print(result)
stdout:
6:02
